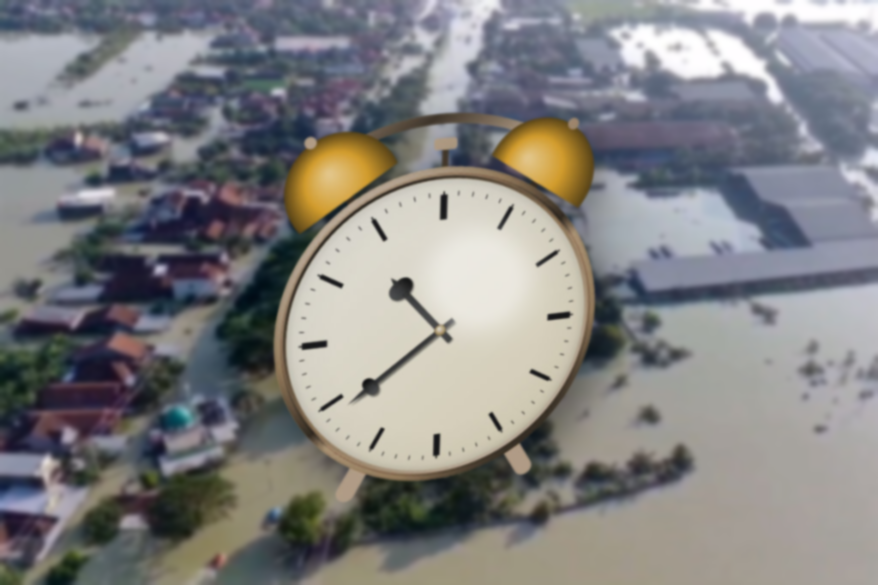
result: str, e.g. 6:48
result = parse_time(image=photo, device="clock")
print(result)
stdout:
10:39
